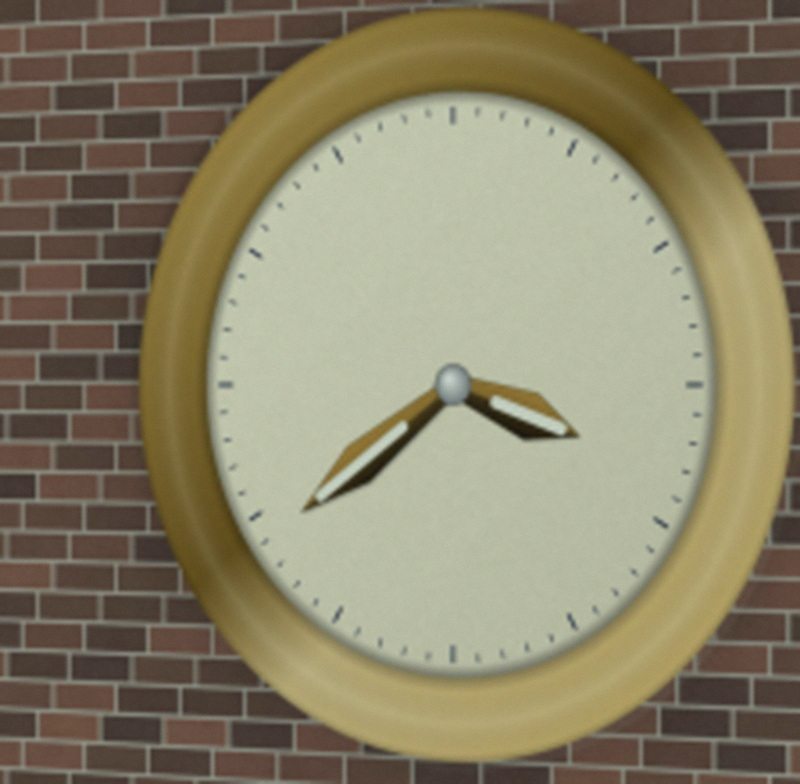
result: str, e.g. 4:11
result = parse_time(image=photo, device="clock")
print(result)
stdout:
3:39
